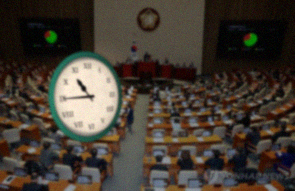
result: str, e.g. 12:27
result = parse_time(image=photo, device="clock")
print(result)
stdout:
10:45
